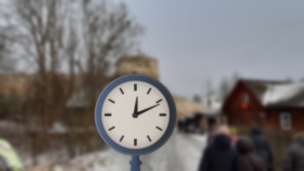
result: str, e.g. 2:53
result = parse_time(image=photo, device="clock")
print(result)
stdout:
12:11
